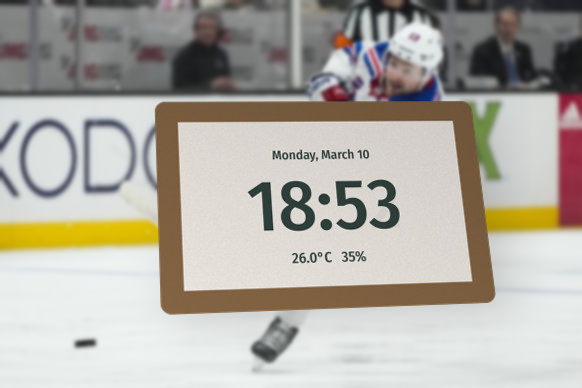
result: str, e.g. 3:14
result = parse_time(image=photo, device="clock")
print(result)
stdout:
18:53
